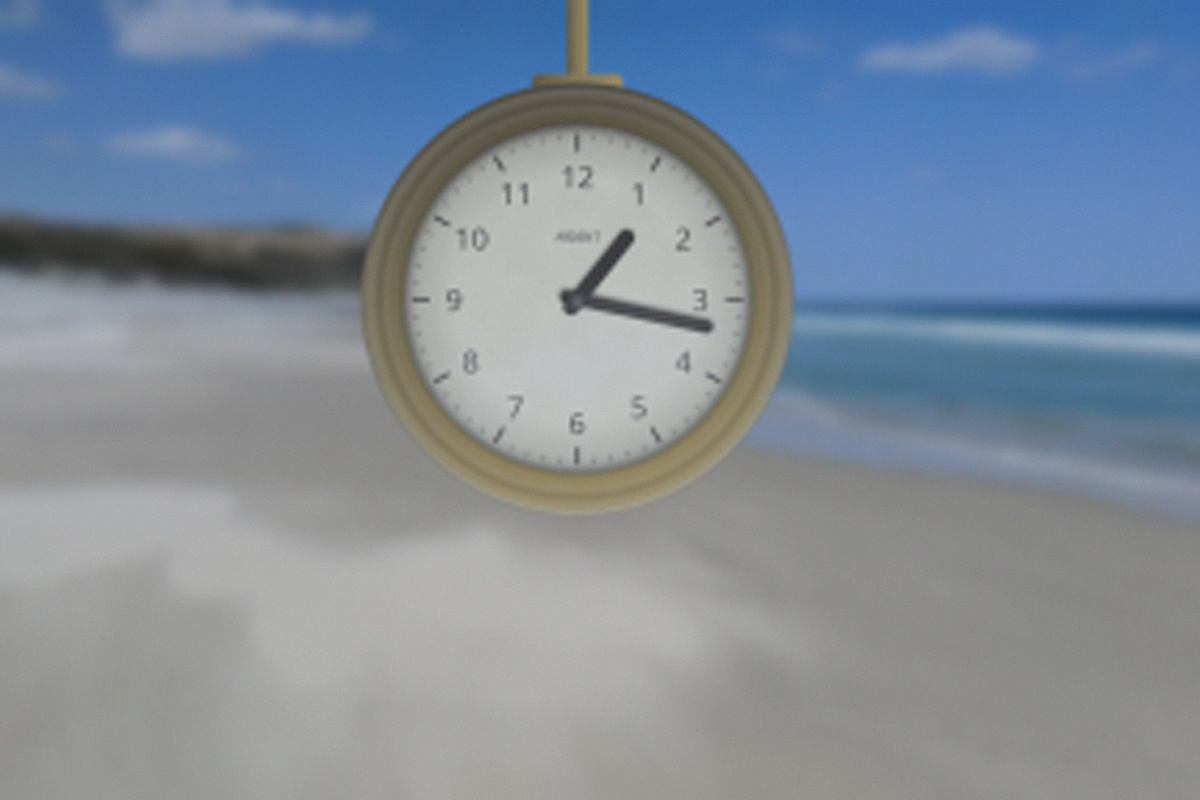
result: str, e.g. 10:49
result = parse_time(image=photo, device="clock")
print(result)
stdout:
1:17
